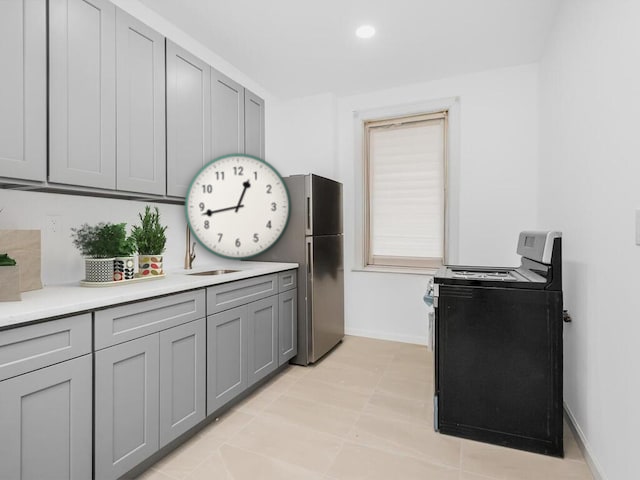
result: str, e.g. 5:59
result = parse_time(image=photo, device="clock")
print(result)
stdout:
12:43
